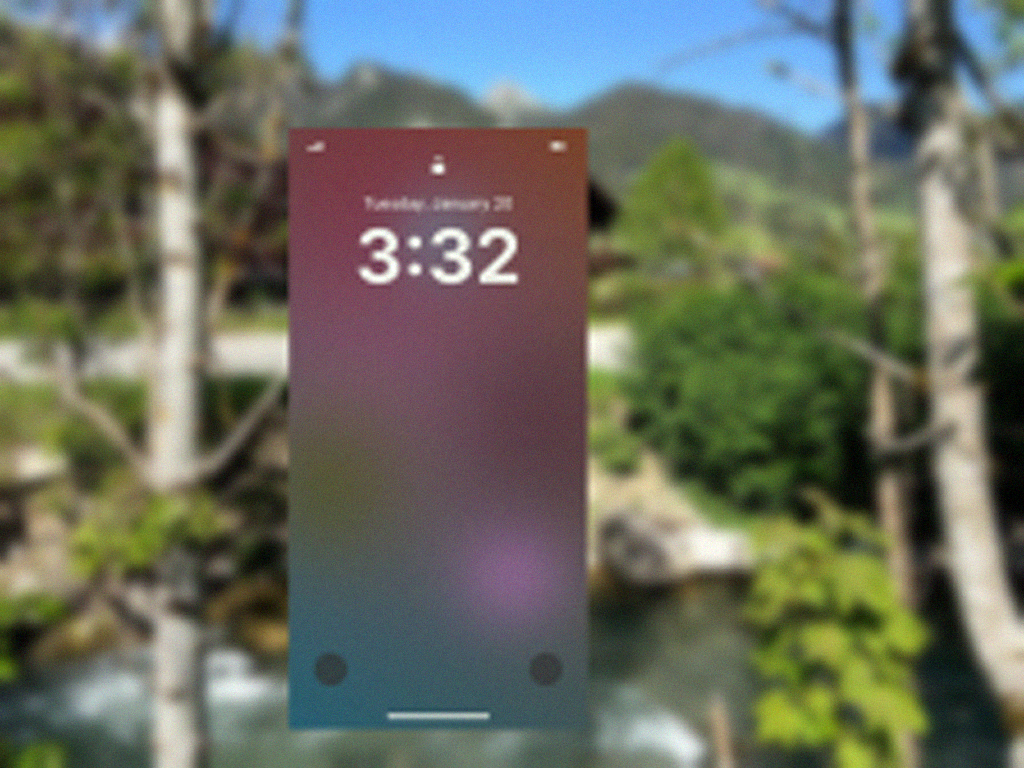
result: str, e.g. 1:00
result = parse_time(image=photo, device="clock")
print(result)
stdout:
3:32
